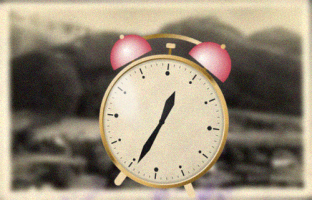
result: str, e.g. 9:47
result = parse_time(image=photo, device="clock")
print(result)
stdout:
12:34
